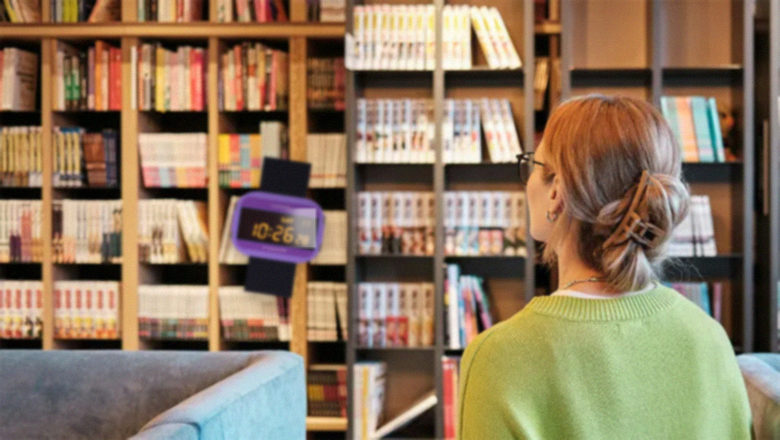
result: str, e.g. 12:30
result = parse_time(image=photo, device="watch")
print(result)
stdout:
10:26
